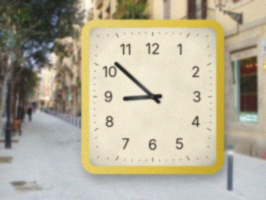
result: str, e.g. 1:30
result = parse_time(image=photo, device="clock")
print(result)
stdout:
8:52
